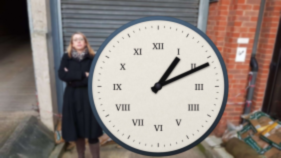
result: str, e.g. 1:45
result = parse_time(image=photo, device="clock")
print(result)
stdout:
1:11
